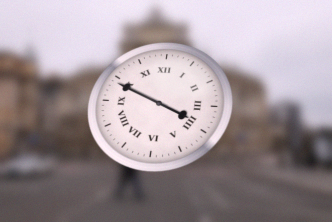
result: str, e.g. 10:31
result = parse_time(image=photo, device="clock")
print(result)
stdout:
3:49
